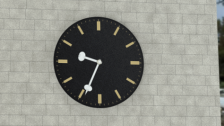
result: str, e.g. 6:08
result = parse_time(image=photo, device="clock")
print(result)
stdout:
9:34
